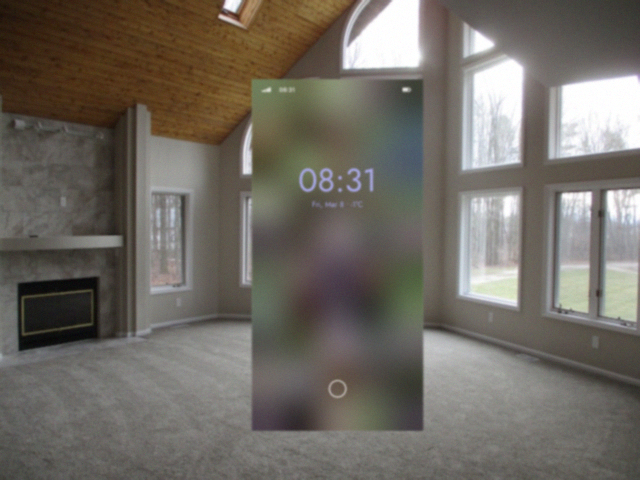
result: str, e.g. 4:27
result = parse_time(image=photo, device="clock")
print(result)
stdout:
8:31
